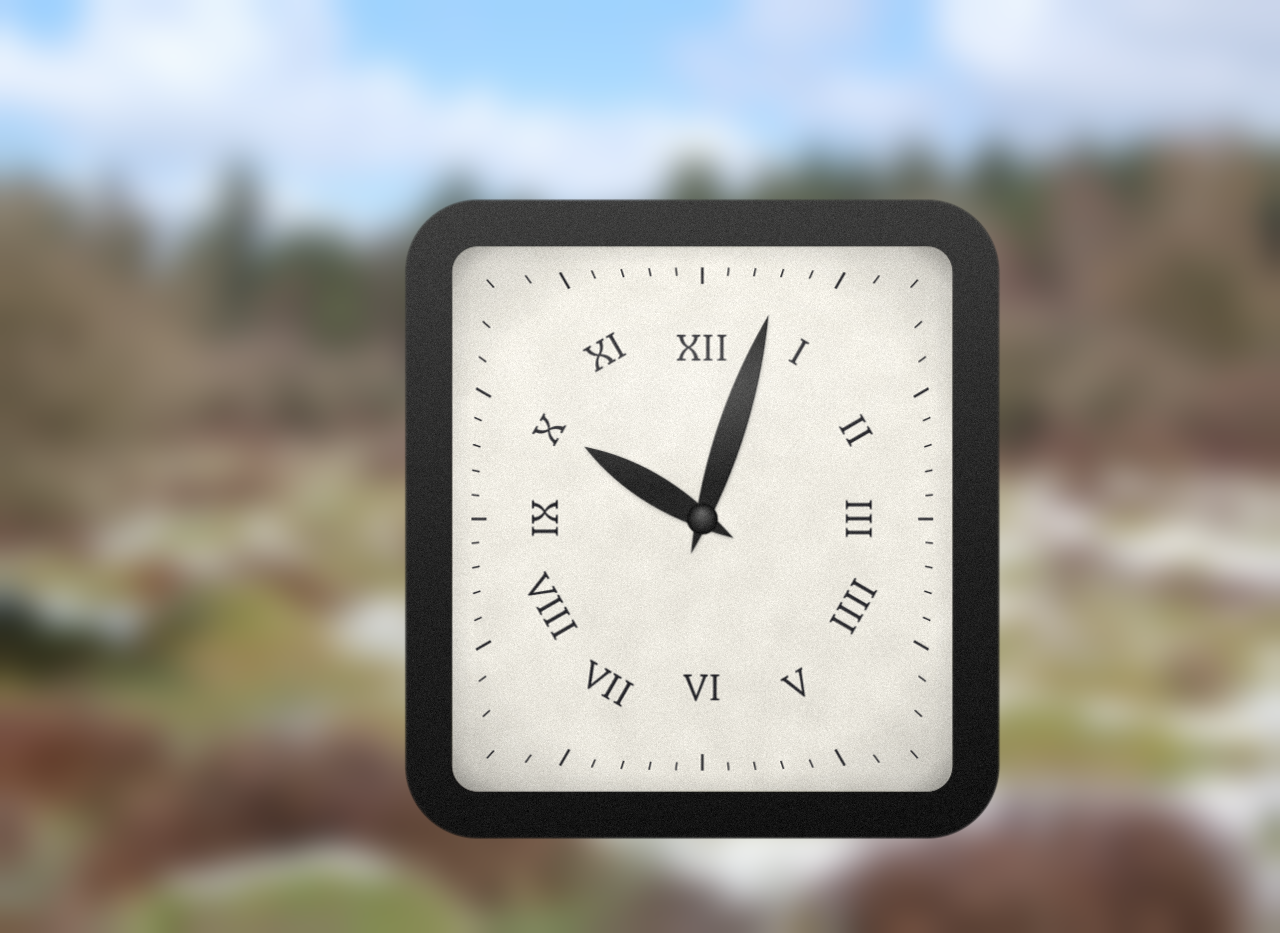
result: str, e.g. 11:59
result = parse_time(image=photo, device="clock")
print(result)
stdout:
10:03
